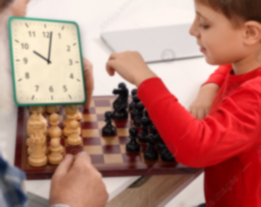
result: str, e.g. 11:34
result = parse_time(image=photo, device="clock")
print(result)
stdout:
10:02
